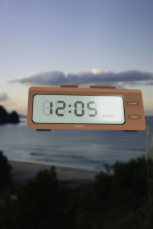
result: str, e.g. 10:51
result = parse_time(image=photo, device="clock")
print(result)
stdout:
12:05
